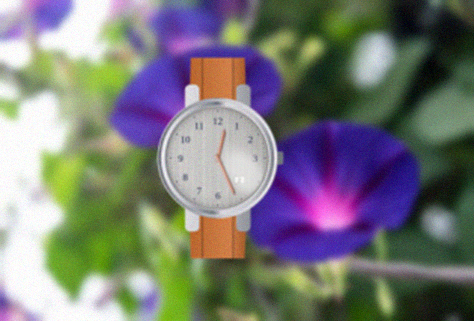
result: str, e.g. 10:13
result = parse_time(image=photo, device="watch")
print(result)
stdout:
12:26
